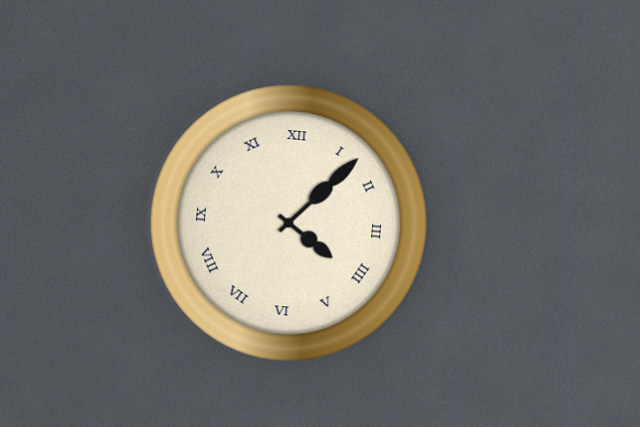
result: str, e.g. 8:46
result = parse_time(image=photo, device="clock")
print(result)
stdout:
4:07
